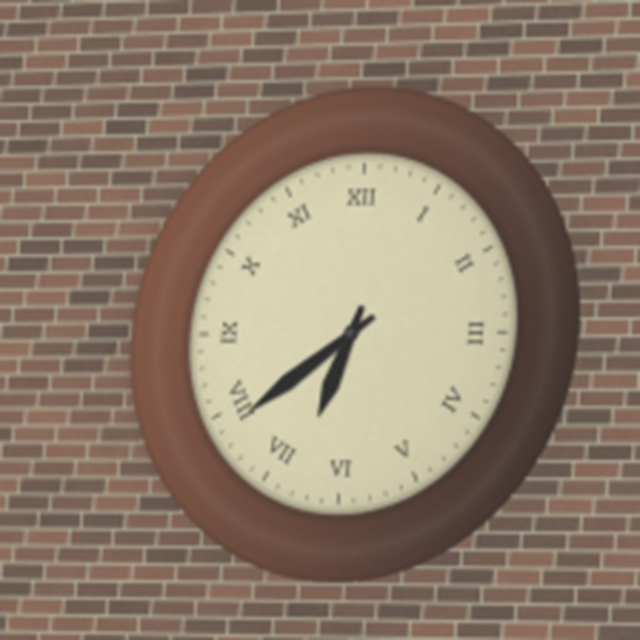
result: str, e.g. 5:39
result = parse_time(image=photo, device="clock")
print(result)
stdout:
6:39
